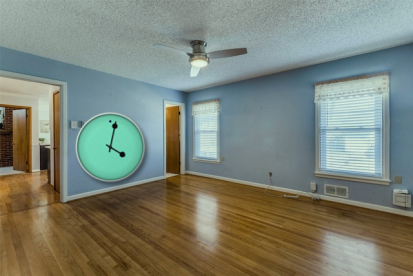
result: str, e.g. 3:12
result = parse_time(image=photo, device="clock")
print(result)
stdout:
4:02
